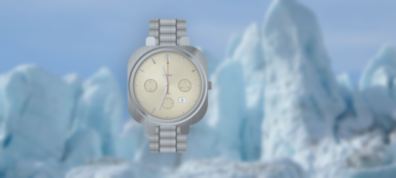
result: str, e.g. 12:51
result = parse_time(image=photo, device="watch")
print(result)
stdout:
11:33
